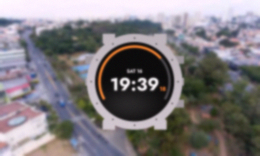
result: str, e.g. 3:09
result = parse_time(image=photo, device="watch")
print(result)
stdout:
19:39
